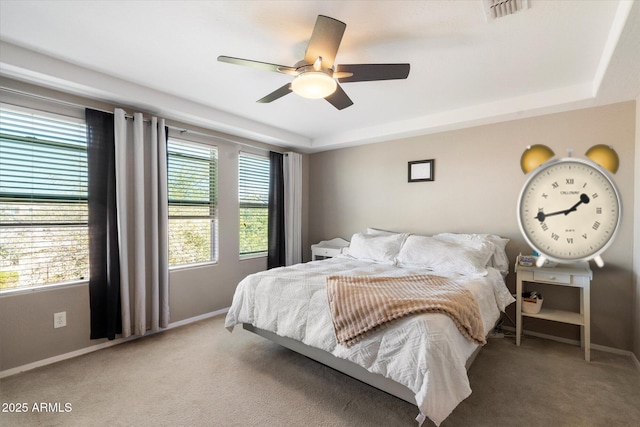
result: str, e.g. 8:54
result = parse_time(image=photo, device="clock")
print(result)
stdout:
1:43
